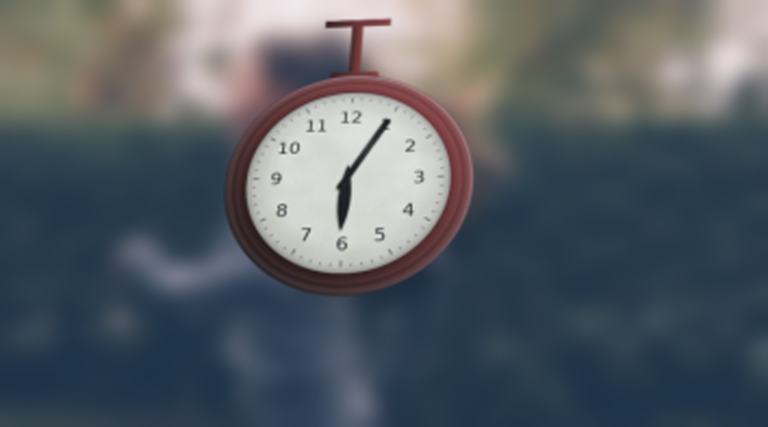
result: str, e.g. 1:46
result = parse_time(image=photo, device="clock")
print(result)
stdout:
6:05
